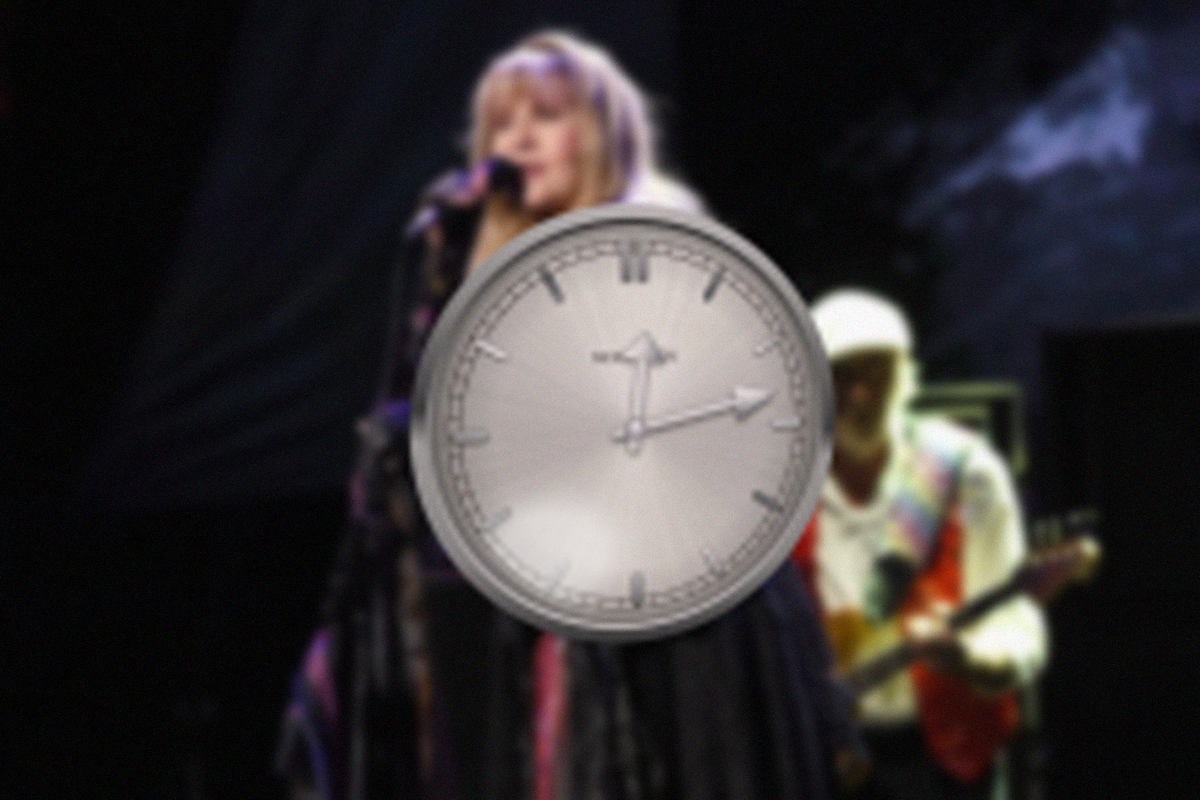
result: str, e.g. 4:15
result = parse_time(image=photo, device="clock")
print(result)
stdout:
12:13
